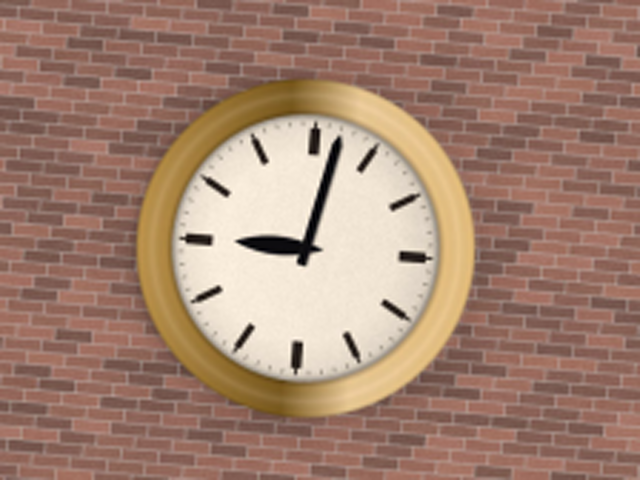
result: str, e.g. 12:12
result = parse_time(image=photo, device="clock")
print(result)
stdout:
9:02
